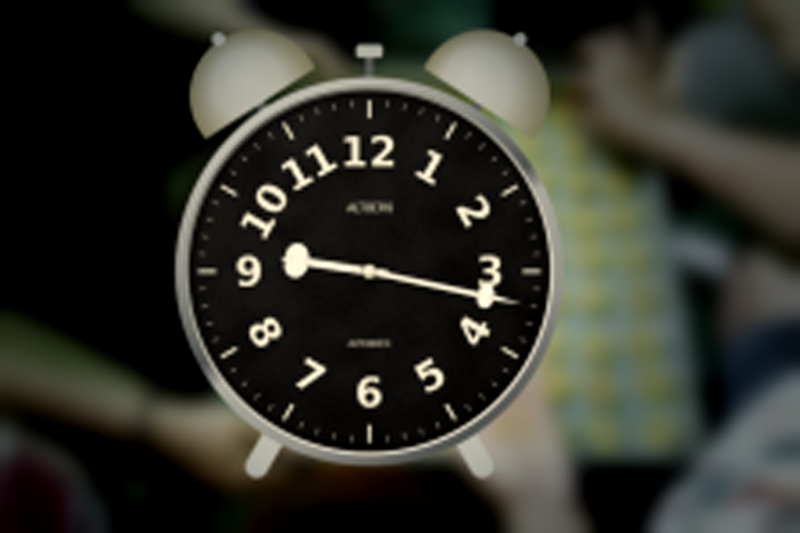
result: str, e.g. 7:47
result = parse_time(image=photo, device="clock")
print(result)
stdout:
9:17
